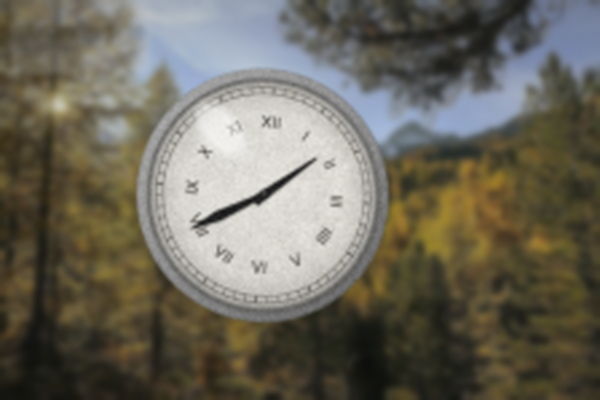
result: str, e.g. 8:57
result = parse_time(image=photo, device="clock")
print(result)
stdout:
1:40
